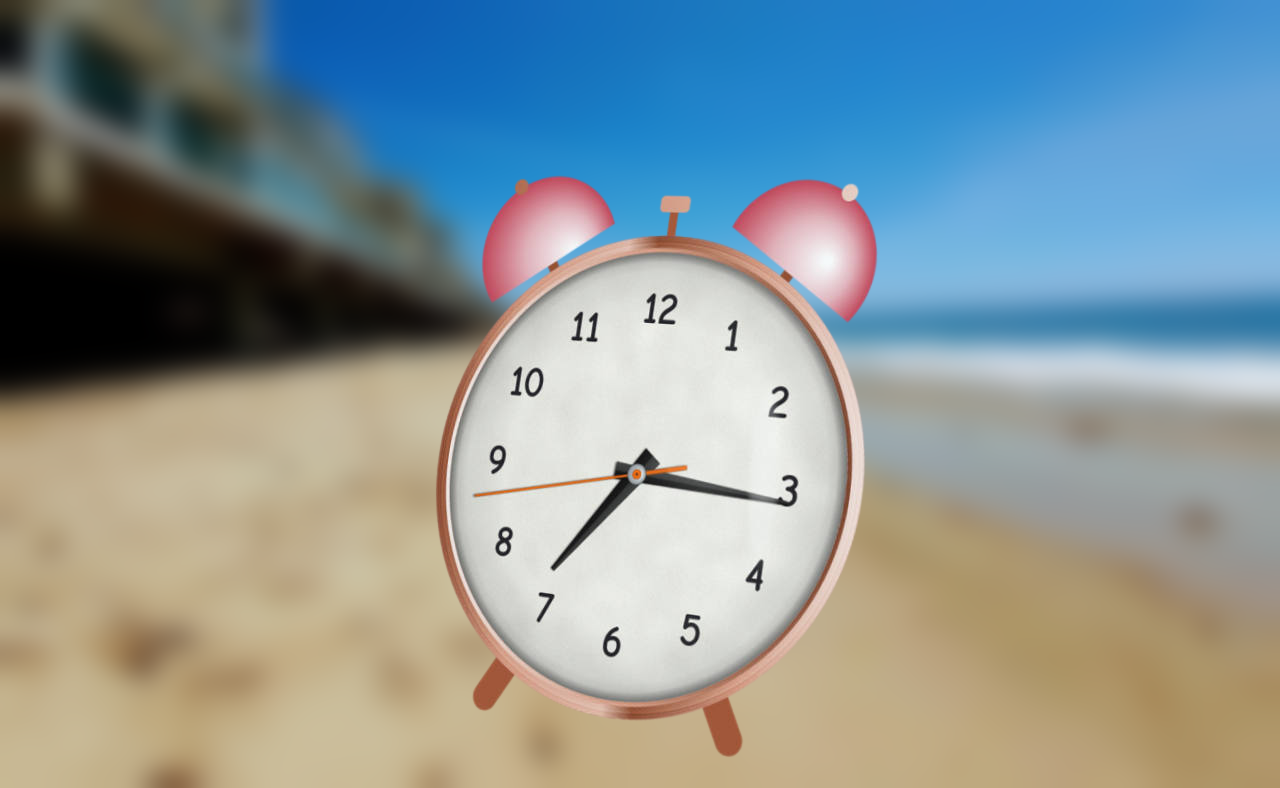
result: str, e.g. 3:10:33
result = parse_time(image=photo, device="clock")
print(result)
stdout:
7:15:43
